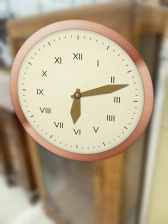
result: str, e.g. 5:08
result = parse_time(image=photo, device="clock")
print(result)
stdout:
6:12
